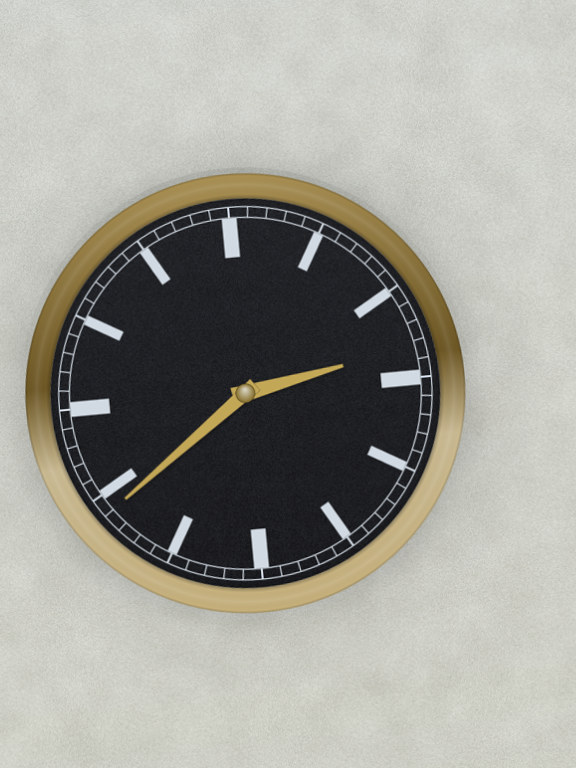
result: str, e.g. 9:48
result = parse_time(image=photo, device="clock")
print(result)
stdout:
2:39
